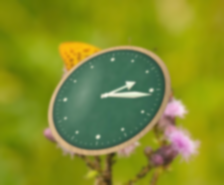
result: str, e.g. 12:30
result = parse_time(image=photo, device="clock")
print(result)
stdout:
2:16
